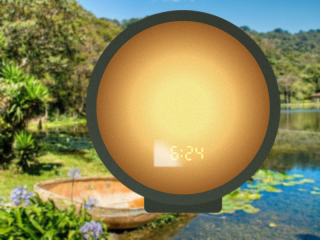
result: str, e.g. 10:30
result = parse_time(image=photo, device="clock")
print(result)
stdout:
6:24
